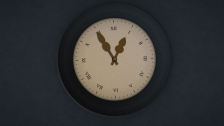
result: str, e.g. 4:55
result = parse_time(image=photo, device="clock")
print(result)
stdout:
12:55
